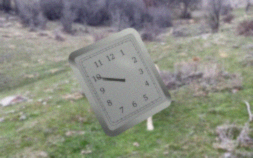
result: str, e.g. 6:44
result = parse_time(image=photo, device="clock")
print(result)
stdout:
9:50
